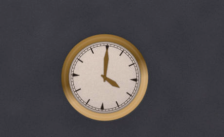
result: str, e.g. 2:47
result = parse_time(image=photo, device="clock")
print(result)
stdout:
4:00
